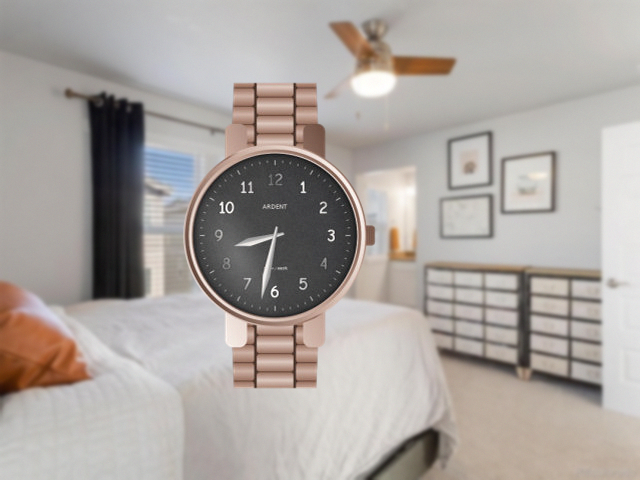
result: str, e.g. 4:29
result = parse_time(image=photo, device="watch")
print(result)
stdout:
8:32
